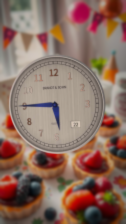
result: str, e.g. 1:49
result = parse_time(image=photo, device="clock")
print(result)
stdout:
5:45
